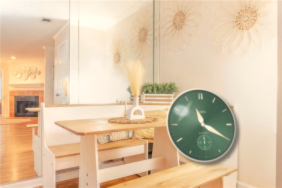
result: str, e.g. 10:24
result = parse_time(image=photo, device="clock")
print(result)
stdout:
11:20
